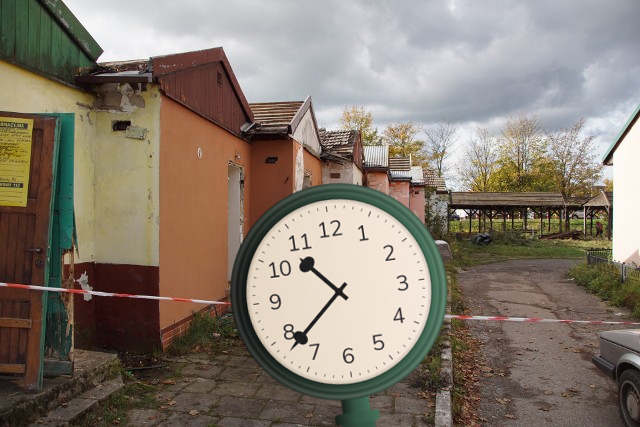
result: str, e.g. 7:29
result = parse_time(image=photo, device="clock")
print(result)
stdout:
10:38
